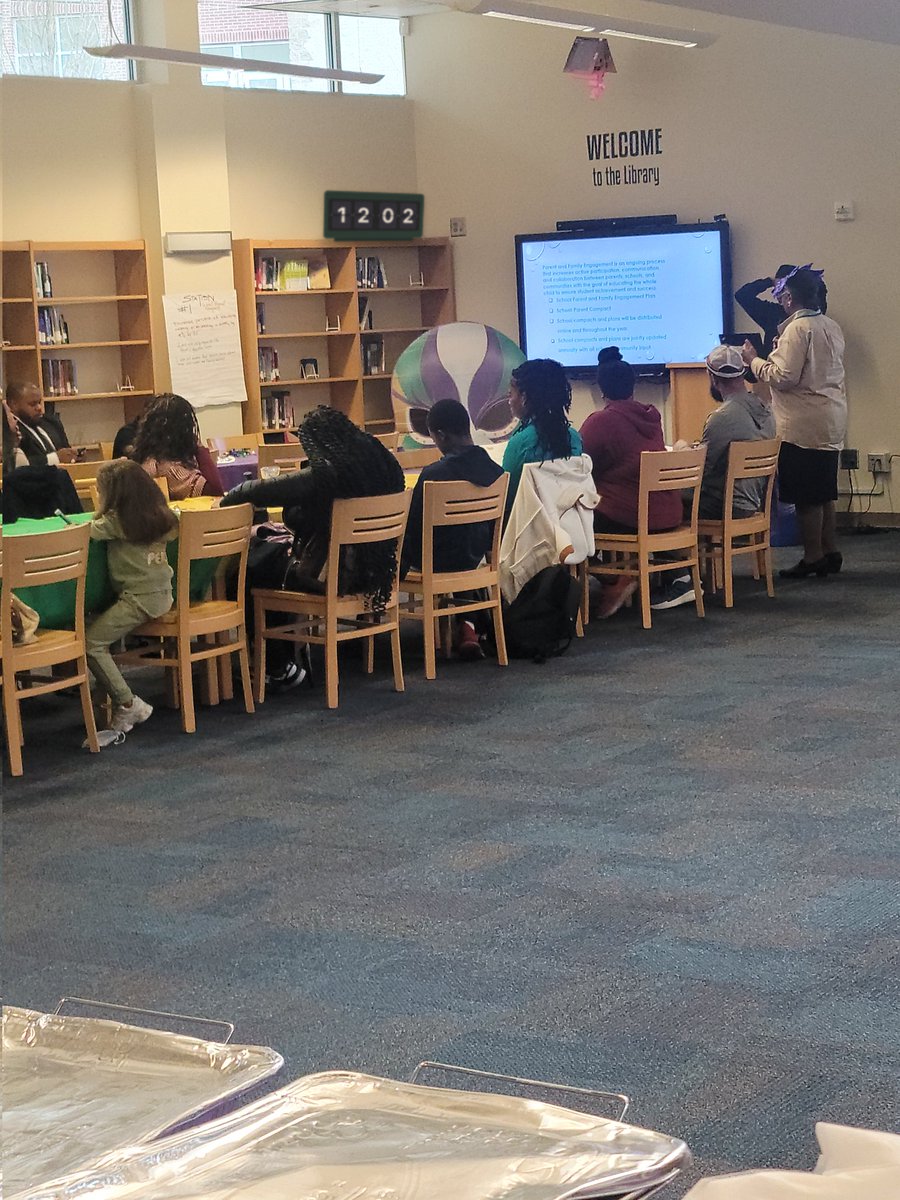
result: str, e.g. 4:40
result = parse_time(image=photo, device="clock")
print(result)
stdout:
12:02
